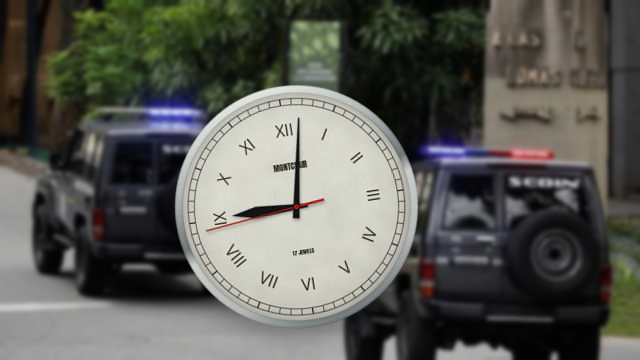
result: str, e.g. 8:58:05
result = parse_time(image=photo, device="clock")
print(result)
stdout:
9:01:44
